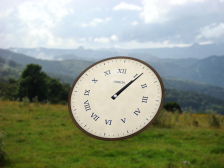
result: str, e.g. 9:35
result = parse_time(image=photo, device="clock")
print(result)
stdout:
1:06
